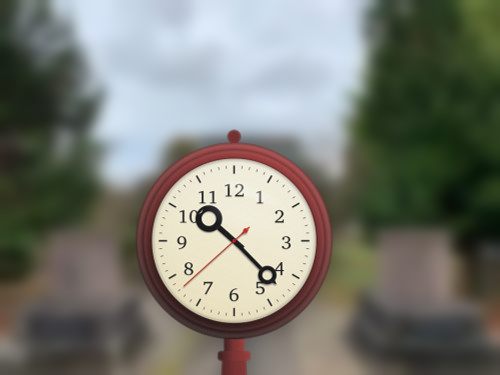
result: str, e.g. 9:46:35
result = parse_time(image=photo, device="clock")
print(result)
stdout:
10:22:38
